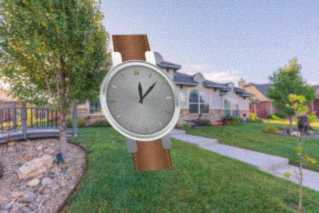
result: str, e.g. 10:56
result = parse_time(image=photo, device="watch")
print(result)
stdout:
12:08
